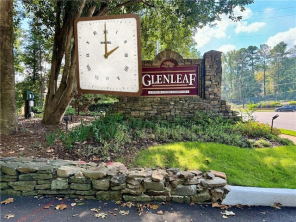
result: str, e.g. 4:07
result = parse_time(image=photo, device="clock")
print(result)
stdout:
2:00
